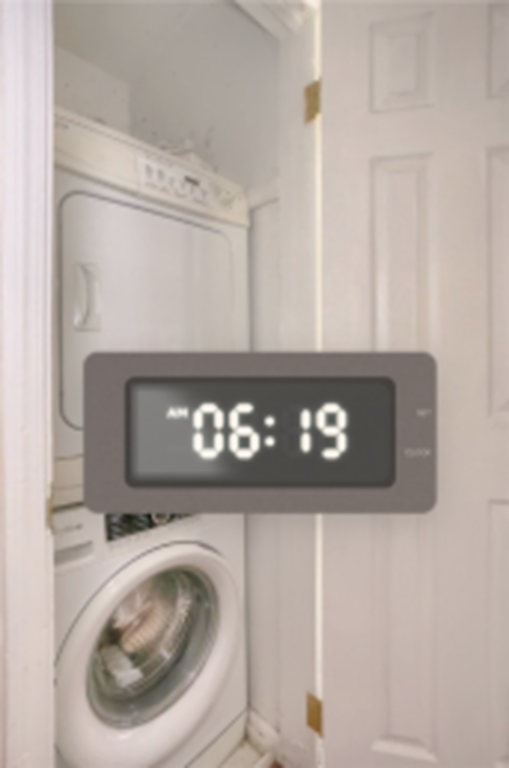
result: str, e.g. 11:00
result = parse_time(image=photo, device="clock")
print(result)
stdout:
6:19
